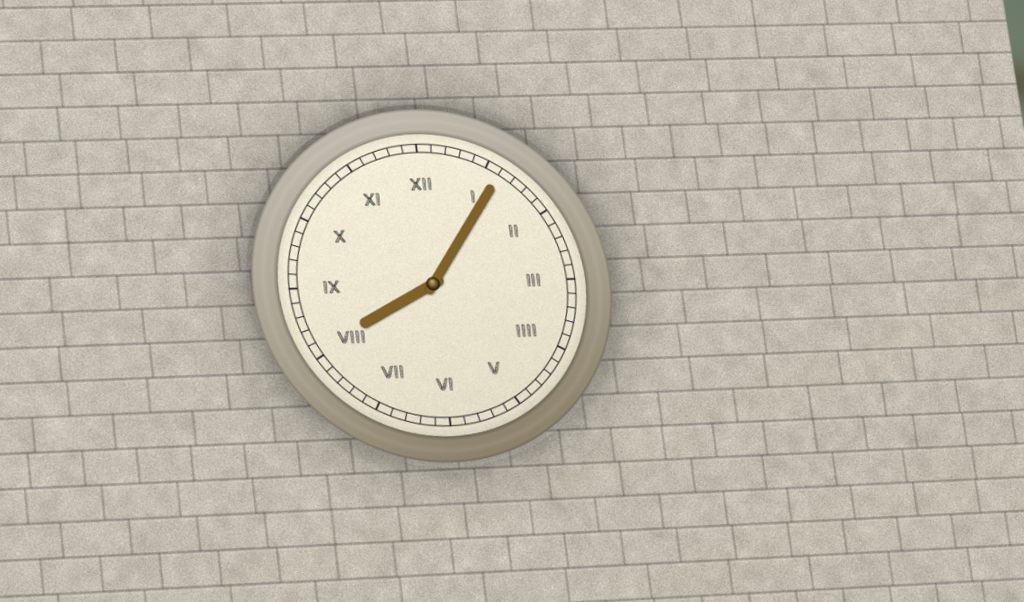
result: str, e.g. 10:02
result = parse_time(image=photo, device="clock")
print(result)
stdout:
8:06
